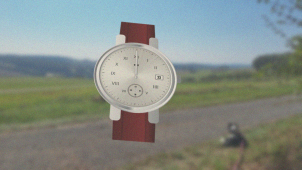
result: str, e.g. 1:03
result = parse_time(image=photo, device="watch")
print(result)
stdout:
12:00
